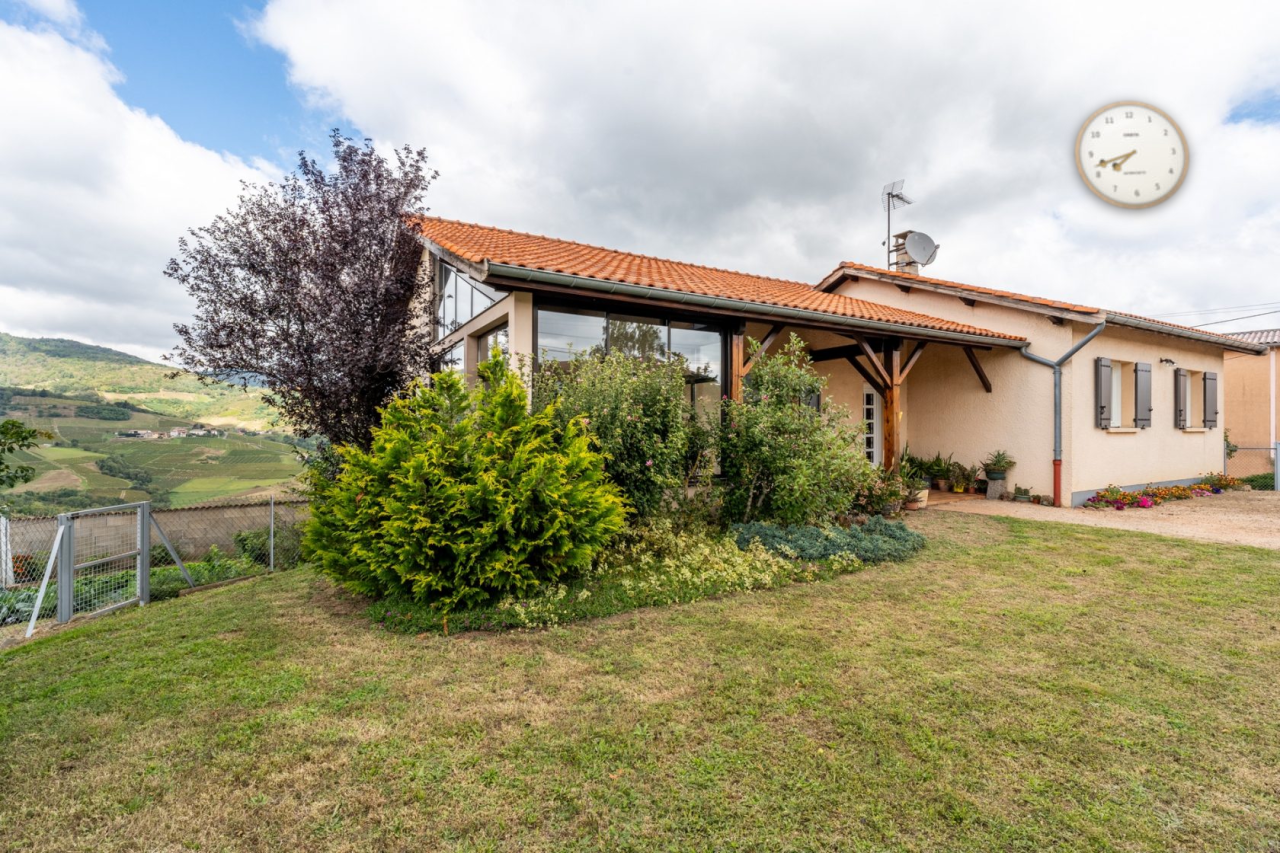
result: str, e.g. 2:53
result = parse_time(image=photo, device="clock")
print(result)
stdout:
7:42
